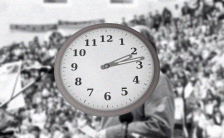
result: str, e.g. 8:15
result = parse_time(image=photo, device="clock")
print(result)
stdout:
2:13
